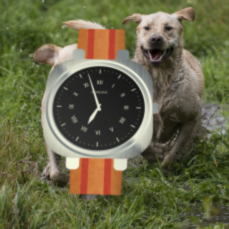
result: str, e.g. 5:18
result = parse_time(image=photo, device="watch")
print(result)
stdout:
6:57
